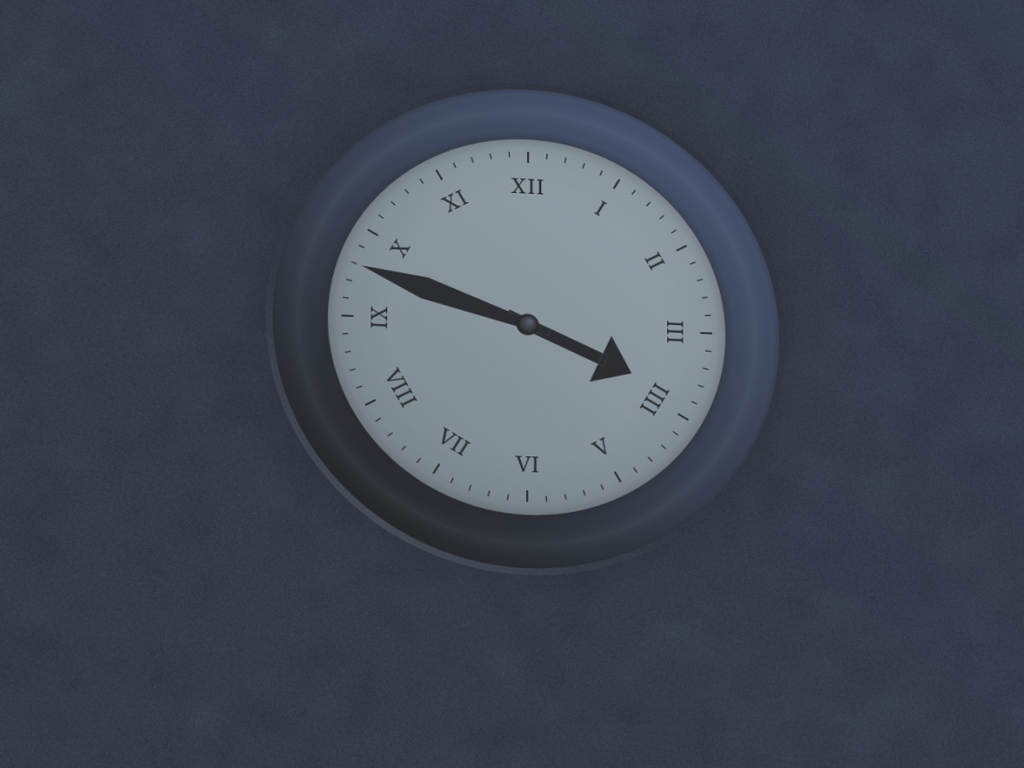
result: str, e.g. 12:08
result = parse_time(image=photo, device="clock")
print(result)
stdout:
3:48
